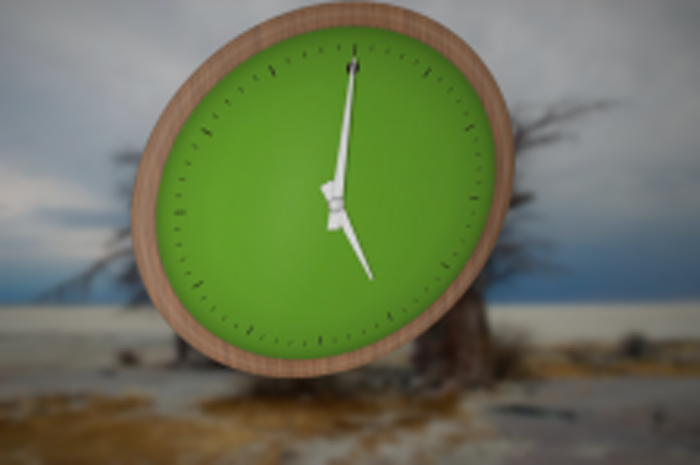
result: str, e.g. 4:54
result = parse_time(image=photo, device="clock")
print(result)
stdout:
5:00
